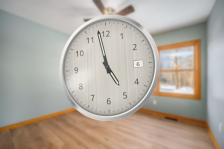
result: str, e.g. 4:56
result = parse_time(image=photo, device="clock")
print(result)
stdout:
4:58
